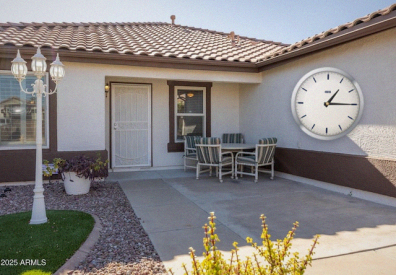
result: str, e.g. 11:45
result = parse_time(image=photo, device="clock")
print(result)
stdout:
1:15
